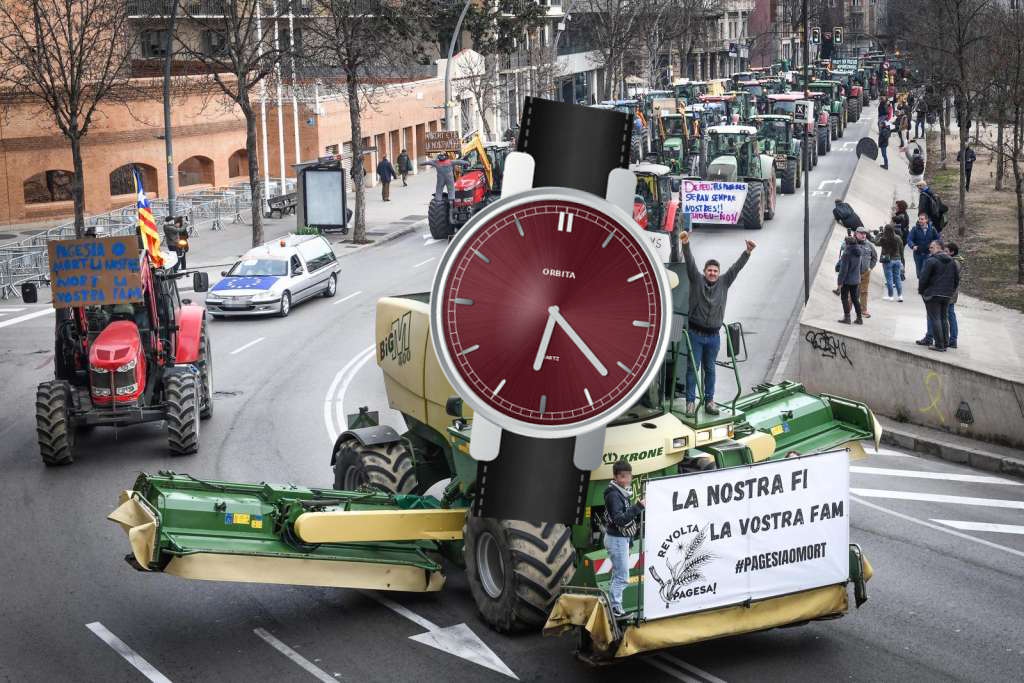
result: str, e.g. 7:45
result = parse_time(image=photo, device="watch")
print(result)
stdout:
6:22
